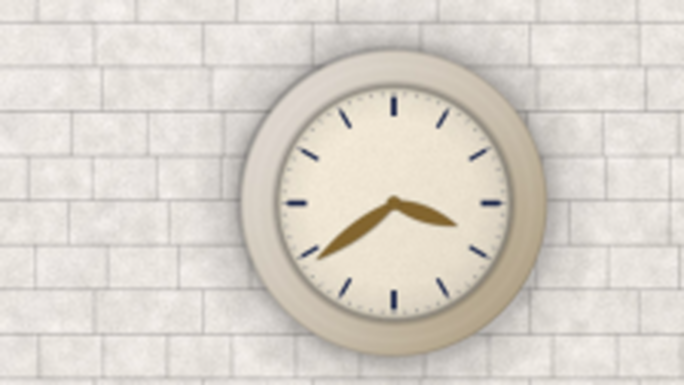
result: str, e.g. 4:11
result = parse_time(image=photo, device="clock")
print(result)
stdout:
3:39
